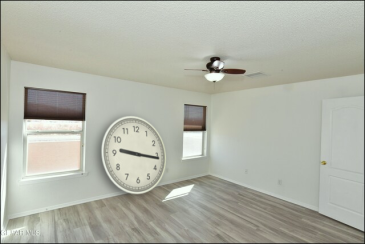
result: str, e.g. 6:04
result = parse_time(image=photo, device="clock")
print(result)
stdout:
9:16
